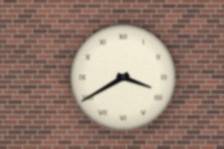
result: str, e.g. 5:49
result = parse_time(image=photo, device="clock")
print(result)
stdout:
3:40
